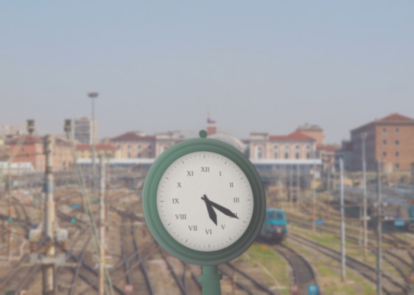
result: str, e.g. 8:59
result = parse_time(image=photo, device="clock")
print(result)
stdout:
5:20
